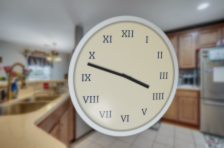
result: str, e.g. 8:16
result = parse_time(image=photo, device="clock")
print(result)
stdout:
3:48
